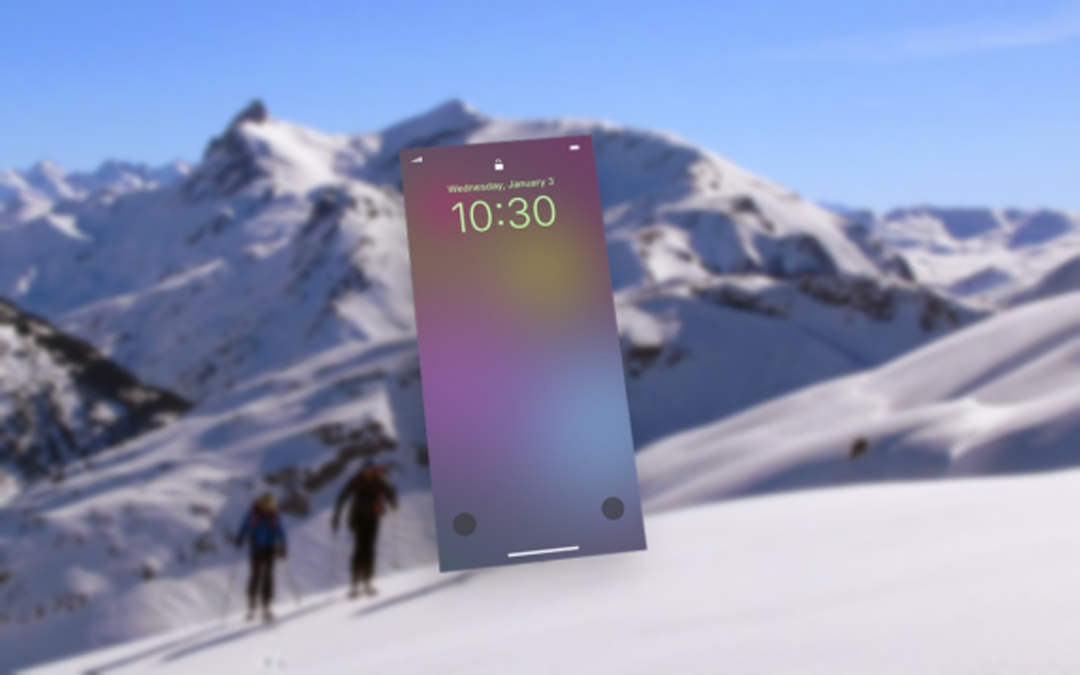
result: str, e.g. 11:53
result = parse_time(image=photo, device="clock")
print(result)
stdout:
10:30
